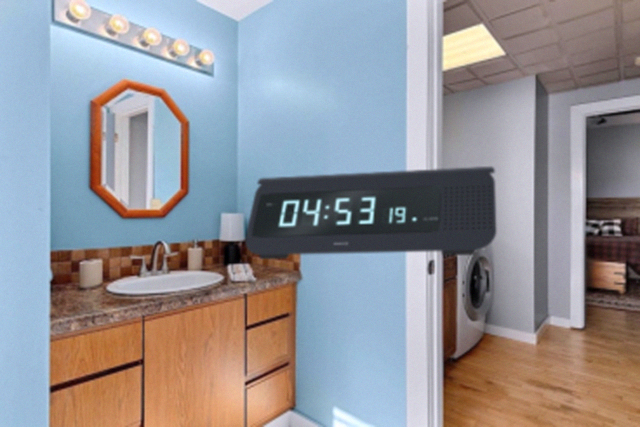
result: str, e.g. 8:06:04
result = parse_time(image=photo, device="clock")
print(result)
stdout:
4:53:19
